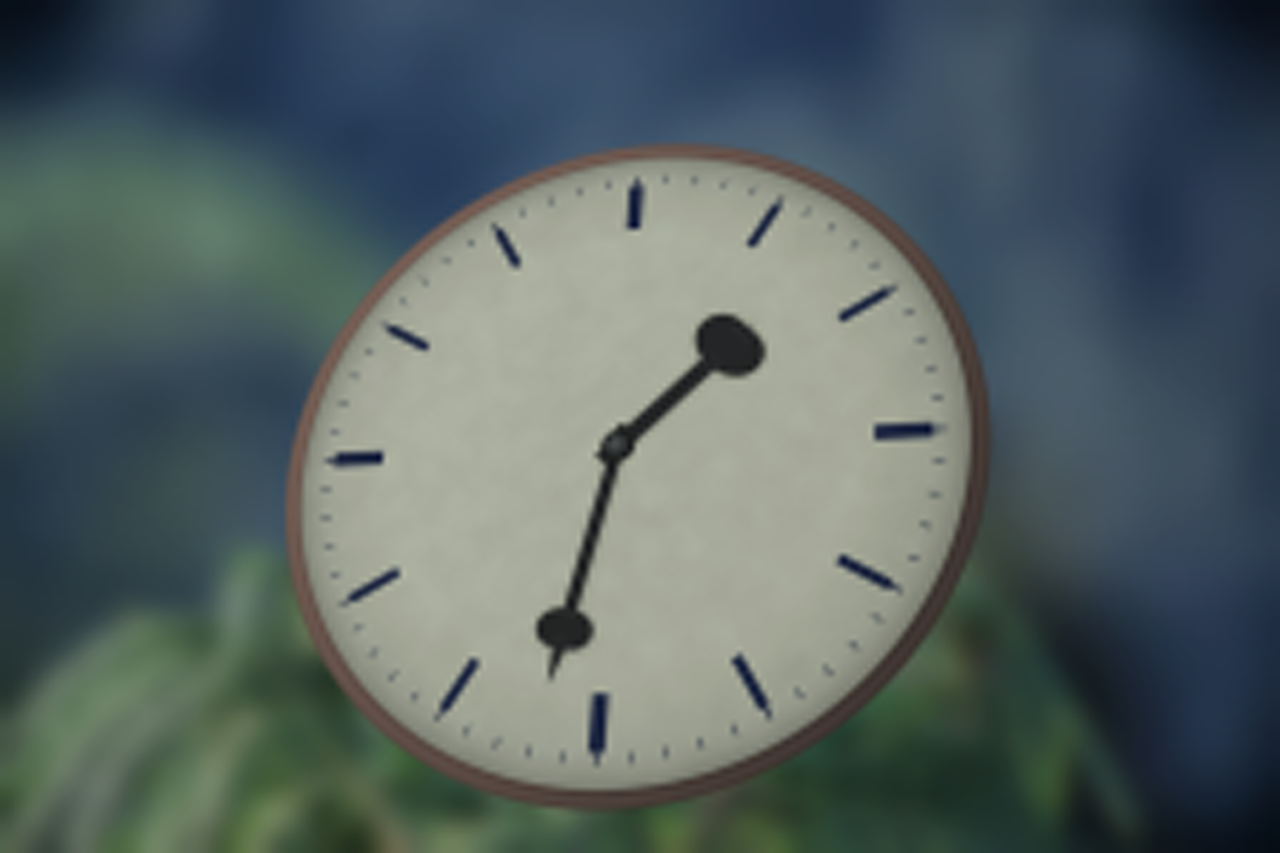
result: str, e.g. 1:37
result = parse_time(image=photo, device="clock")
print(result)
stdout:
1:32
